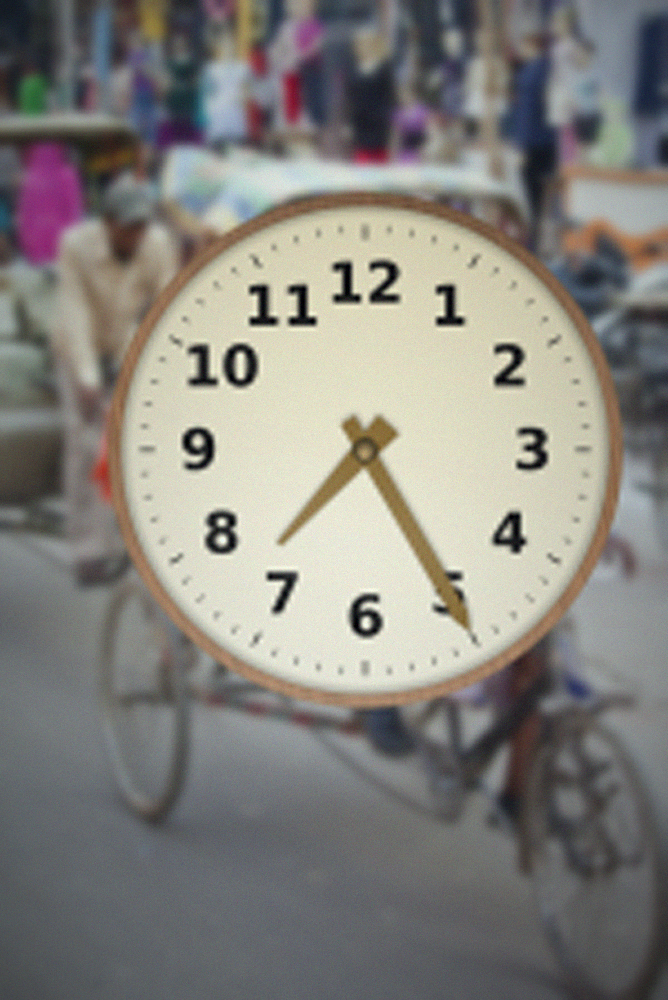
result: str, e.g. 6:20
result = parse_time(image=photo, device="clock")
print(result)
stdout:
7:25
